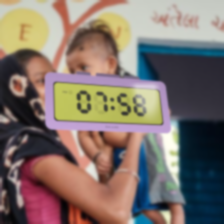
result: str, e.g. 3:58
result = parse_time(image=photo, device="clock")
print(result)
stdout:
7:58
